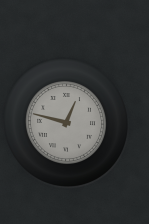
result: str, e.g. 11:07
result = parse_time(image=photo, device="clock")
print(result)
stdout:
12:47
